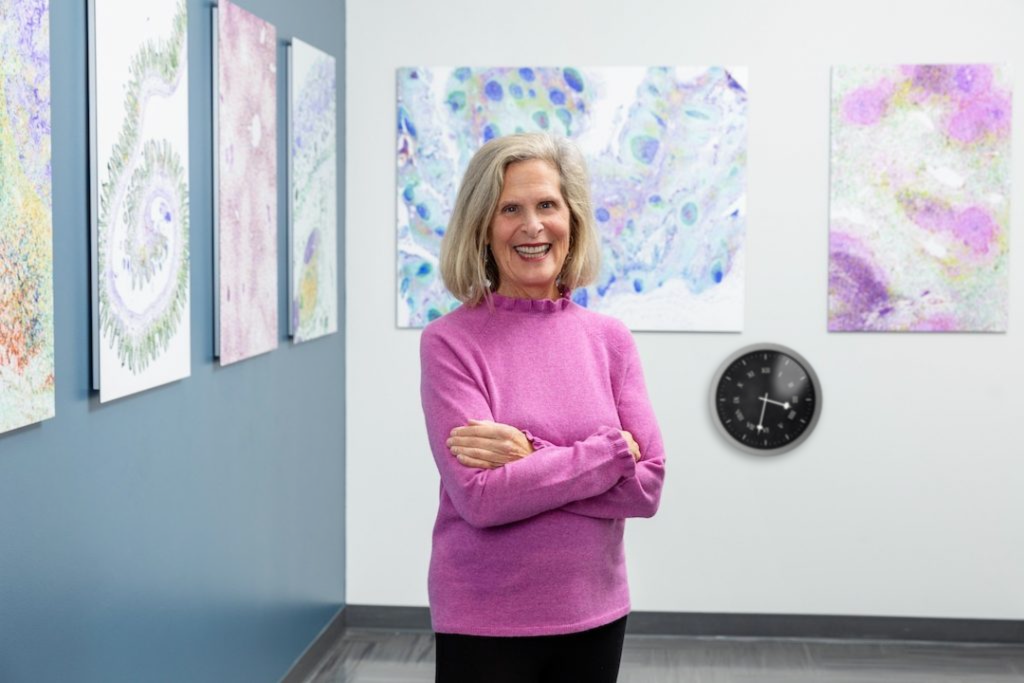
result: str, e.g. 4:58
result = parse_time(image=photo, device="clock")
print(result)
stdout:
3:32
